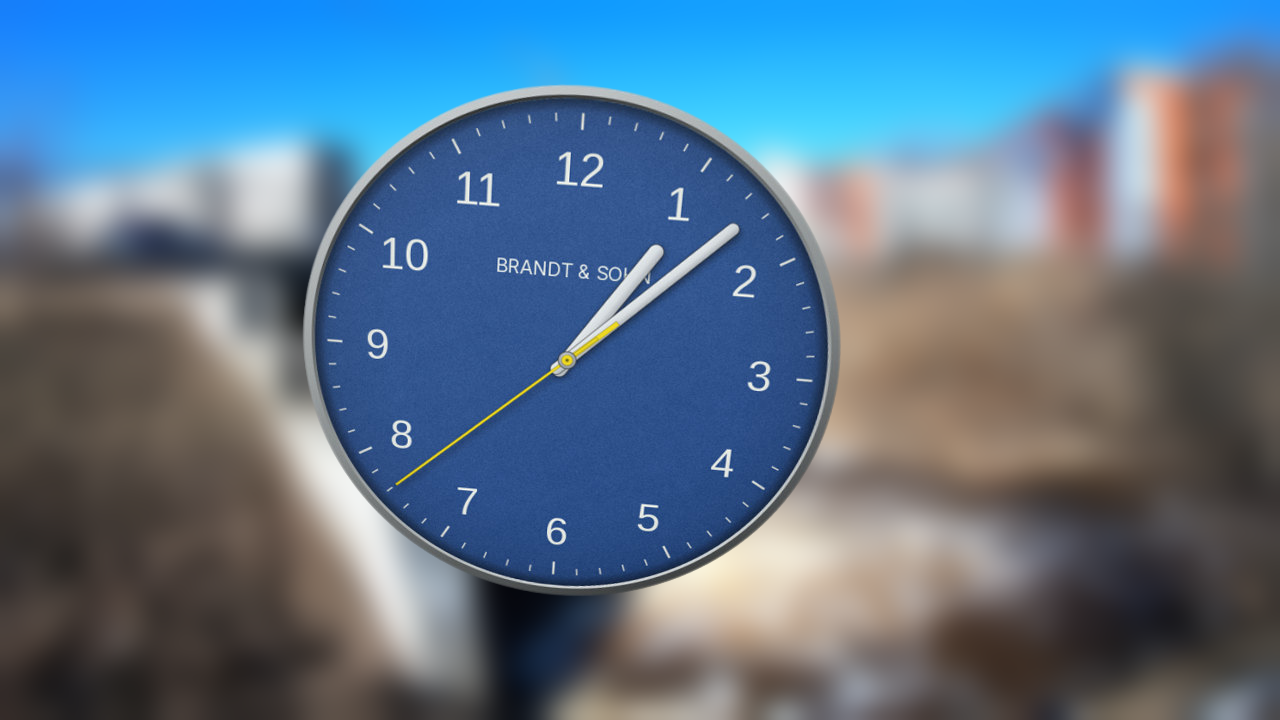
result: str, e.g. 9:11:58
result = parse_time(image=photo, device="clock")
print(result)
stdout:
1:07:38
